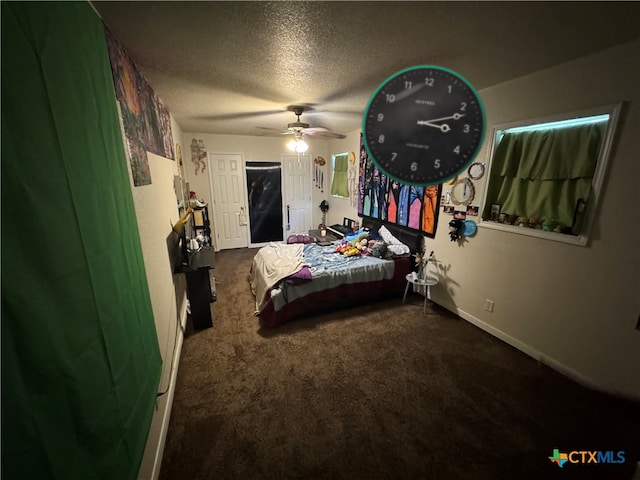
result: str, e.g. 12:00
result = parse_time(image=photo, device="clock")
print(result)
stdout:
3:12
